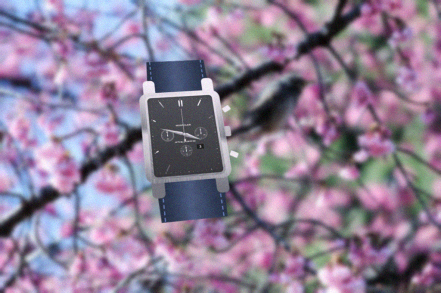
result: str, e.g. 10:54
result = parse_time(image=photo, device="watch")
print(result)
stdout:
3:48
